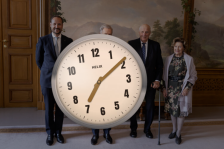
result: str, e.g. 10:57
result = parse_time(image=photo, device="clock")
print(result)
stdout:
7:09
